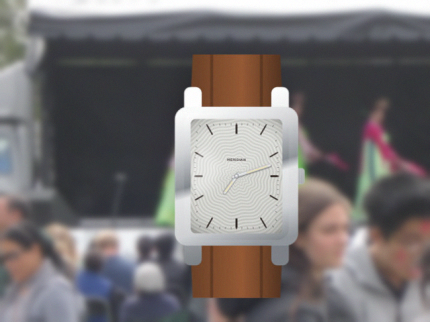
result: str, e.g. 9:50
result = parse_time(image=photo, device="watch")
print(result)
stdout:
7:12
